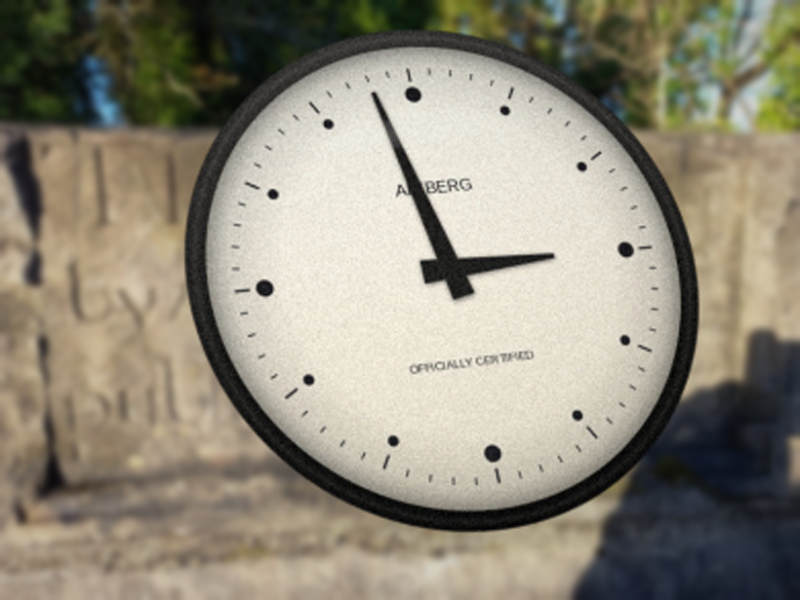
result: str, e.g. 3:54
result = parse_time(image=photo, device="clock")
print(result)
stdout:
2:58
